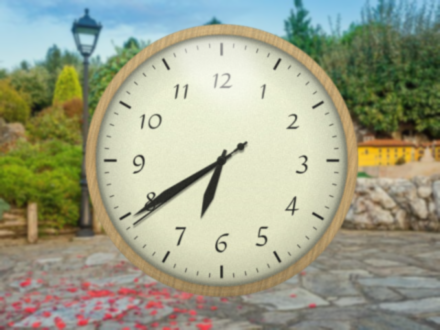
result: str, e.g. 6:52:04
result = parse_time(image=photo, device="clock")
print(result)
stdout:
6:39:39
